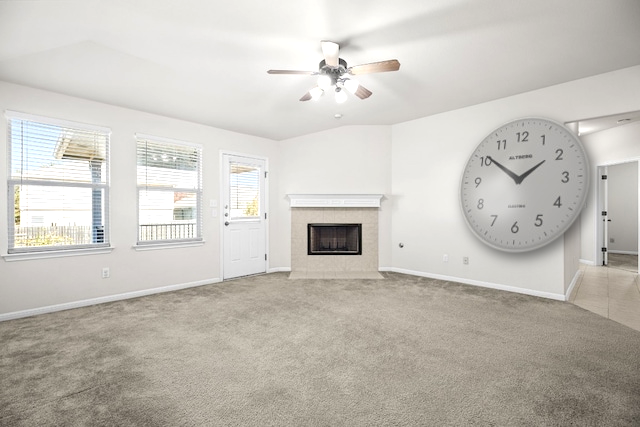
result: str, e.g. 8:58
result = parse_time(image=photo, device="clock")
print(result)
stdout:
1:51
